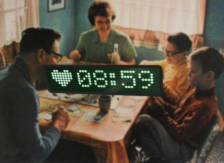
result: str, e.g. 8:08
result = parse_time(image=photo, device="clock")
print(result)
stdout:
8:59
